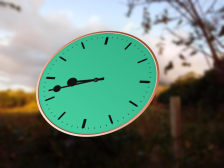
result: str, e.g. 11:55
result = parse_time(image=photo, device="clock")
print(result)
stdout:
8:42
